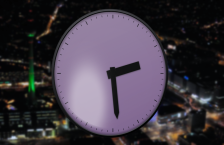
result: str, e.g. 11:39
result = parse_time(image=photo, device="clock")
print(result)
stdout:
2:29
